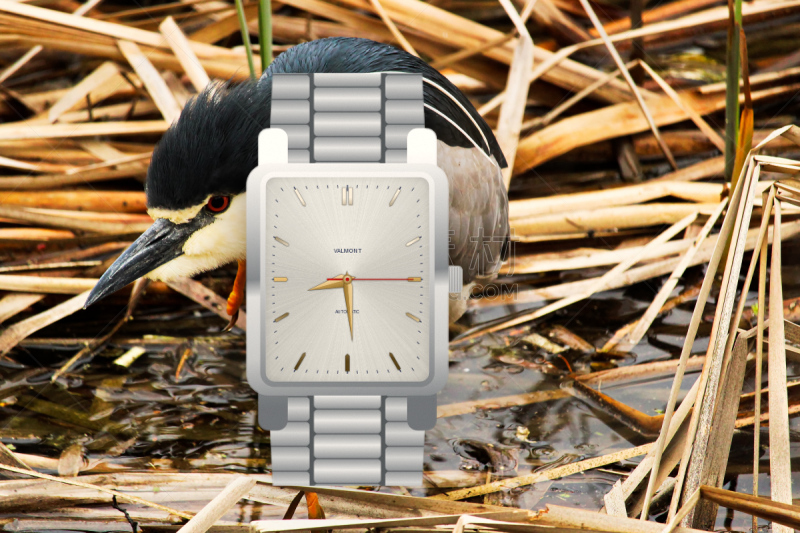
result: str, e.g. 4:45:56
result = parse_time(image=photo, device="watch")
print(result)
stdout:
8:29:15
